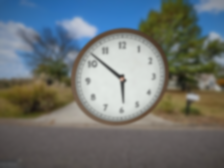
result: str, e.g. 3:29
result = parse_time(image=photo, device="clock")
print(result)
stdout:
5:52
